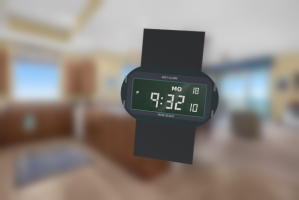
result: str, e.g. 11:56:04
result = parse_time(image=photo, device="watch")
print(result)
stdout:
9:32:10
